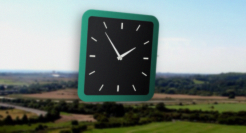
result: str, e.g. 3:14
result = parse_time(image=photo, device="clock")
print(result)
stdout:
1:54
